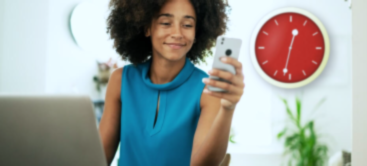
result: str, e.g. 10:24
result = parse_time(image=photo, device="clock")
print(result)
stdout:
12:32
